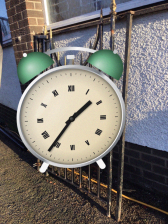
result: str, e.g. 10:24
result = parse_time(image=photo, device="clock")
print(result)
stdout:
1:36
